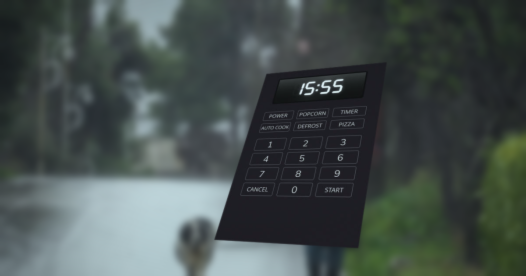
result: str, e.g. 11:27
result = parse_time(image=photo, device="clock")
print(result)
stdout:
15:55
